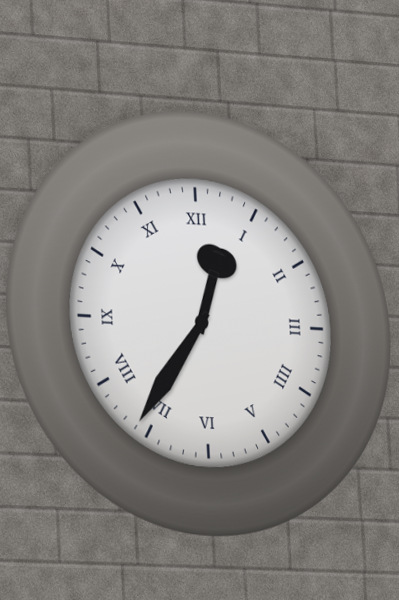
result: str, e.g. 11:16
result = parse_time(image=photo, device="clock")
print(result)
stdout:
12:36
